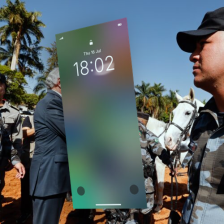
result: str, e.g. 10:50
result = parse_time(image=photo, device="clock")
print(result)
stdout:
18:02
